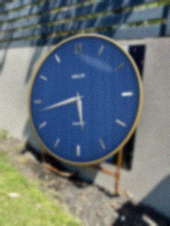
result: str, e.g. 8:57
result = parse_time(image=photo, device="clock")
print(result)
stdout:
5:43
